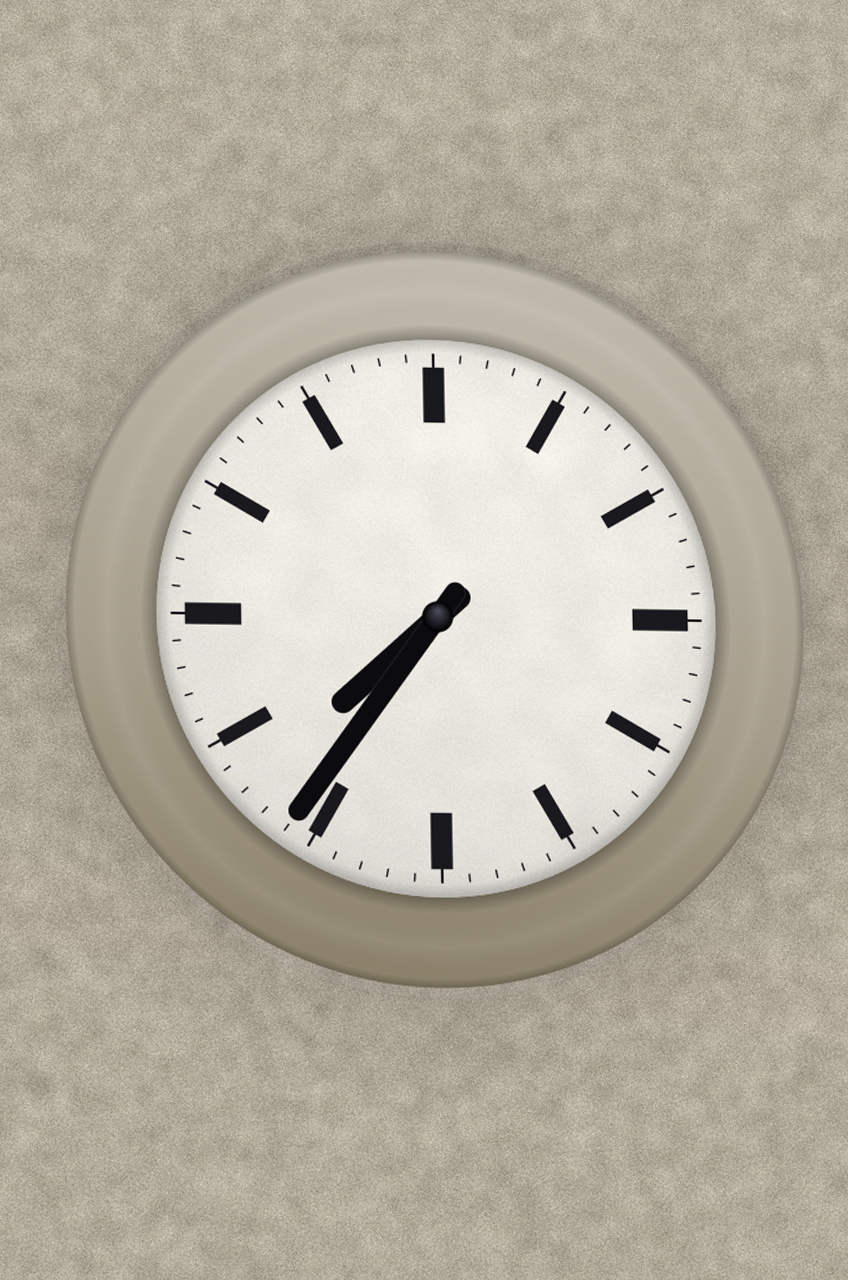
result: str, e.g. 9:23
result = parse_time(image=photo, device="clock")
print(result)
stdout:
7:36
